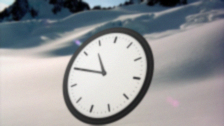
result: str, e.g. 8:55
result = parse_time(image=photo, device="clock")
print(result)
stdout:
10:45
